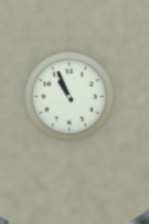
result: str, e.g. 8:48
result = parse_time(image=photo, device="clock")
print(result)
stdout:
10:56
